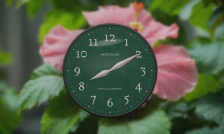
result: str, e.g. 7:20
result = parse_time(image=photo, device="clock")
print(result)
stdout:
8:10
